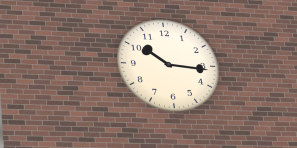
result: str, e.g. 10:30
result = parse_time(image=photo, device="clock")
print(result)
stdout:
10:16
